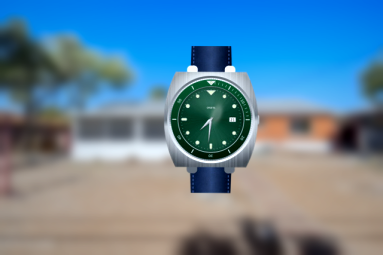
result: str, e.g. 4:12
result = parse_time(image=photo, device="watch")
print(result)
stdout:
7:31
